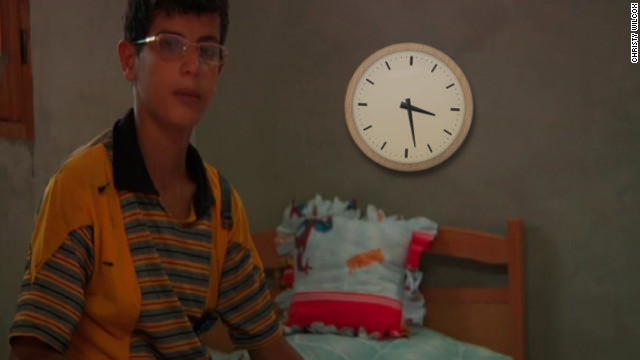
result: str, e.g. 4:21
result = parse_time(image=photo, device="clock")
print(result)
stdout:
3:28
